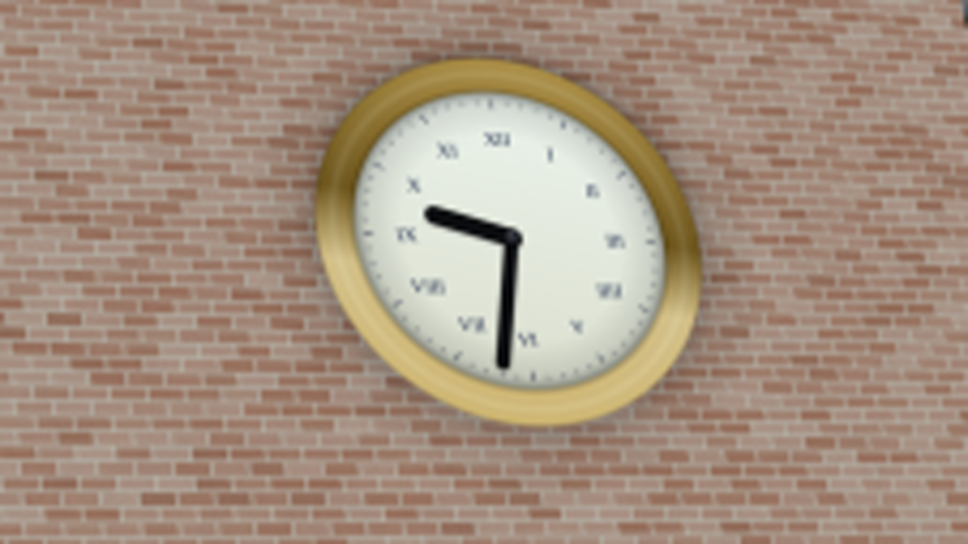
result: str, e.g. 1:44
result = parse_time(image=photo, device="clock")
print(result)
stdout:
9:32
